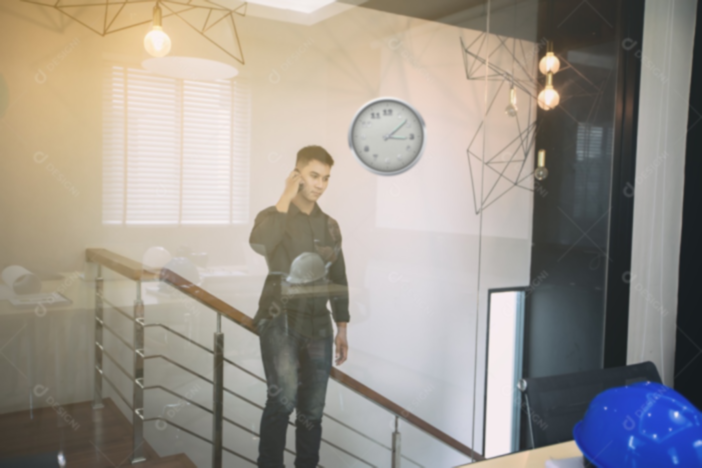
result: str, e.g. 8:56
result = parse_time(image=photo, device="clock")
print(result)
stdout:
3:08
